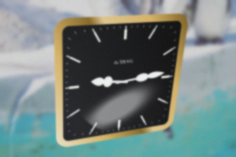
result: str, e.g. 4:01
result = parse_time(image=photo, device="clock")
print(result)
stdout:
9:14
